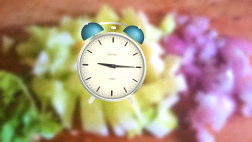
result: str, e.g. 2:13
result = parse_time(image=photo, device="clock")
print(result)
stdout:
9:15
